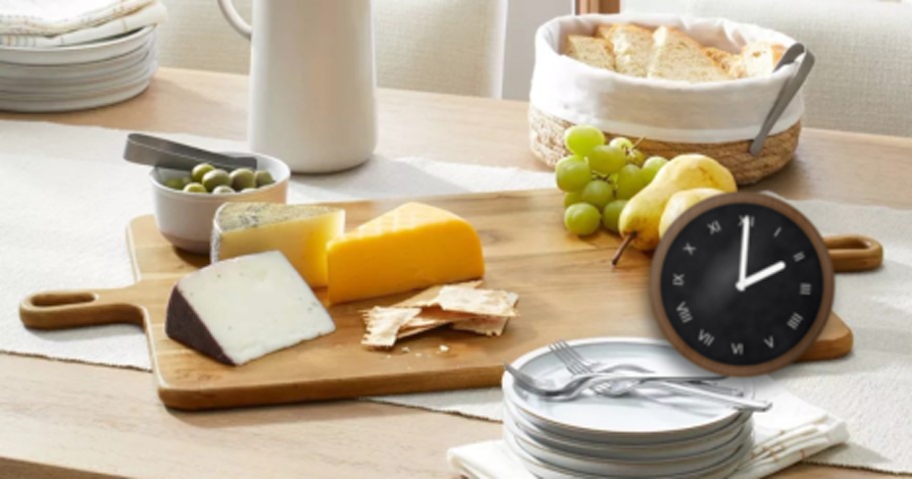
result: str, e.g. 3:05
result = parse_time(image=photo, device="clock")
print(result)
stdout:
2:00
